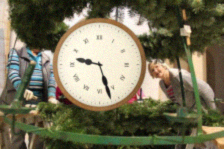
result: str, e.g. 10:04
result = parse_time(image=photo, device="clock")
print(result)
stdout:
9:27
